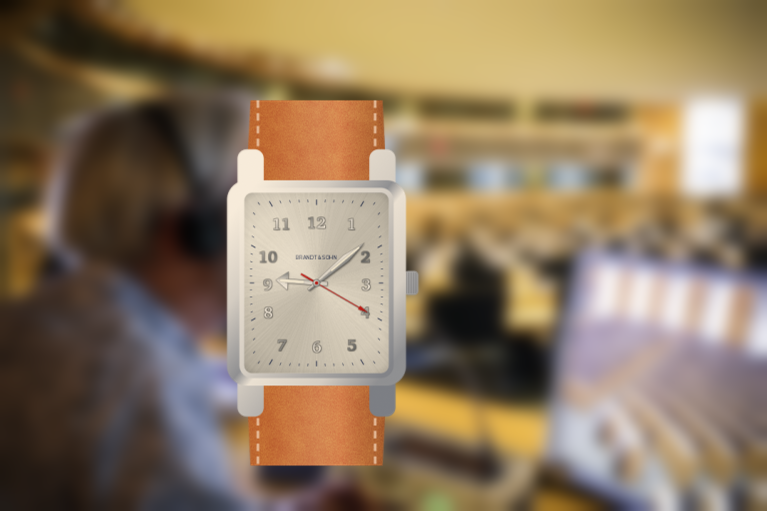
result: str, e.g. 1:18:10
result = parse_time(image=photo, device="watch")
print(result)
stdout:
9:08:20
